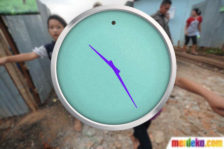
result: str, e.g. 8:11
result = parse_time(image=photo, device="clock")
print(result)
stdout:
10:25
